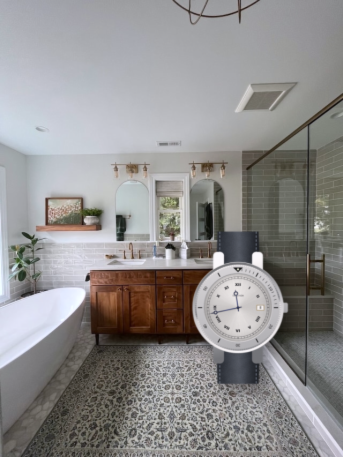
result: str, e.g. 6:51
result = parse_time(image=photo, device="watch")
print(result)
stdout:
11:43
